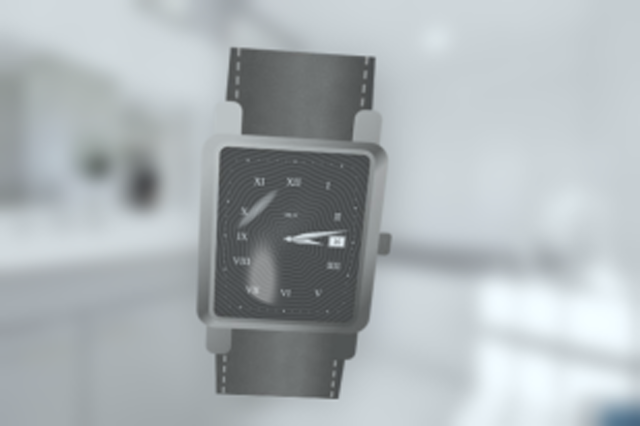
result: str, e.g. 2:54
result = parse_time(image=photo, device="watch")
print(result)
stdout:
3:13
